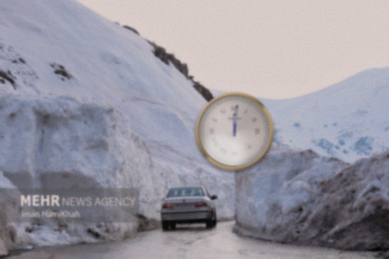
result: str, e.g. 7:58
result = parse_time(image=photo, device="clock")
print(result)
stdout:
12:01
